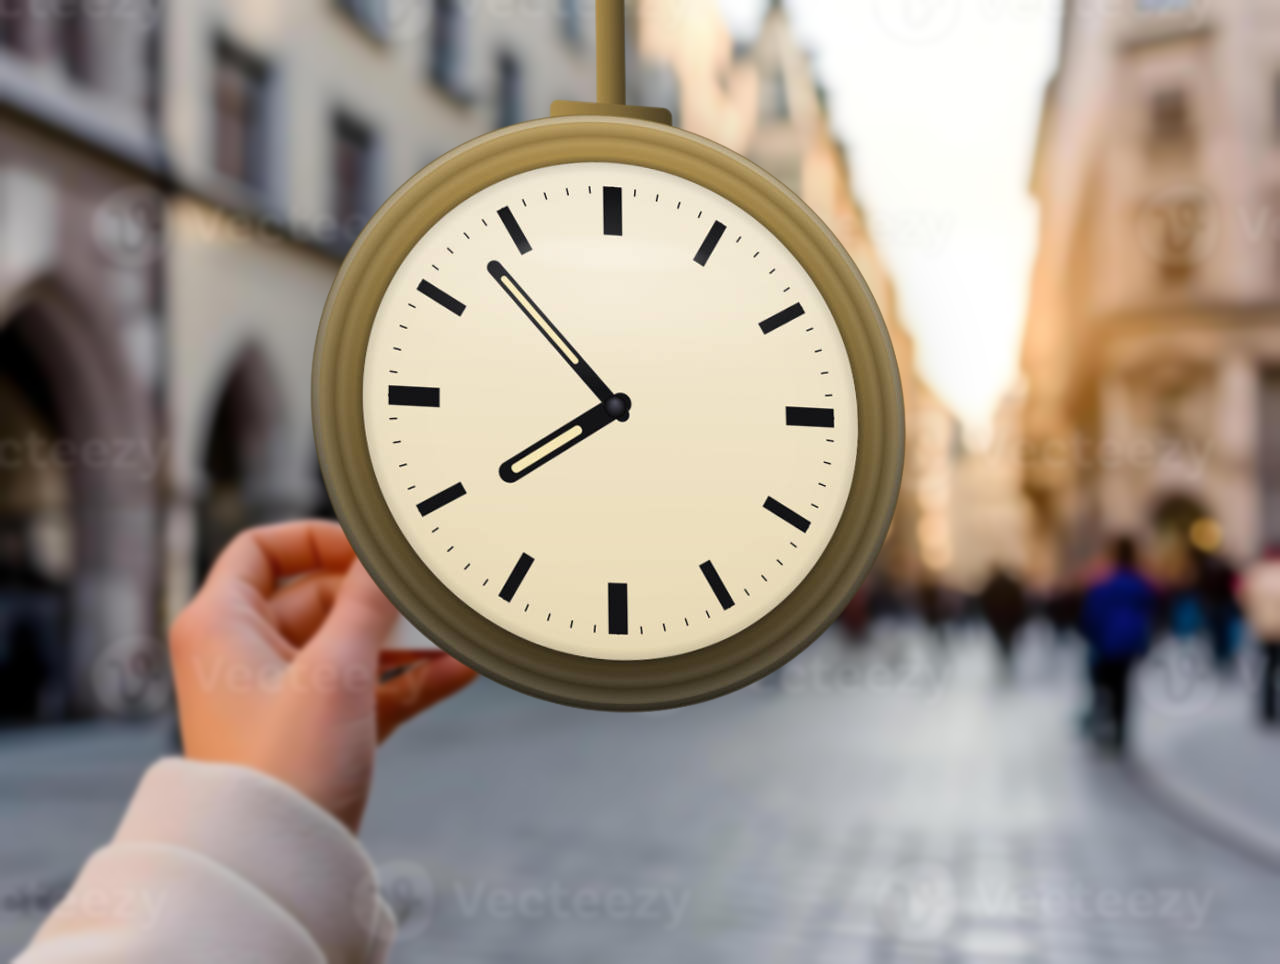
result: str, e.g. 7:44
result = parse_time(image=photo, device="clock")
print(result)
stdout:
7:53
